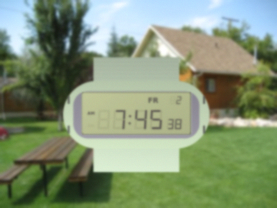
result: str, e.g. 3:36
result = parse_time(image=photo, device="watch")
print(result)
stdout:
7:45
